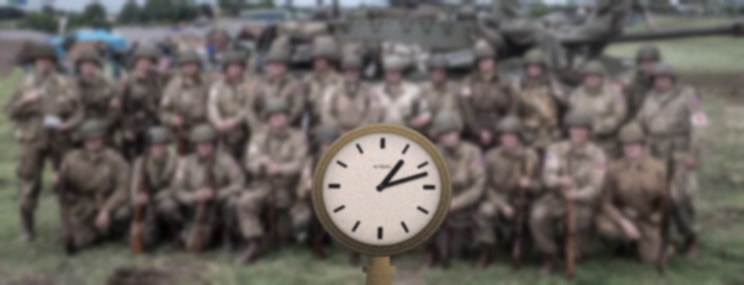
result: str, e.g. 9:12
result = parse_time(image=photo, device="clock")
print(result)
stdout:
1:12
